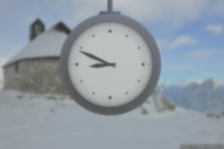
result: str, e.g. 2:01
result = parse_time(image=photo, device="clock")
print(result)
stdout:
8:49
